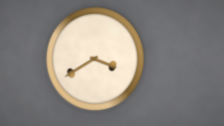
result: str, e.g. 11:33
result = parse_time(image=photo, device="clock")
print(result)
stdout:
3:40
